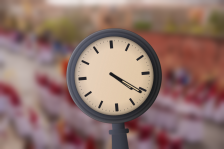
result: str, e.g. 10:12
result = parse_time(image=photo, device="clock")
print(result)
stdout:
4:21
